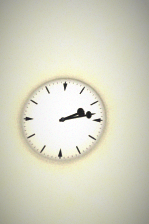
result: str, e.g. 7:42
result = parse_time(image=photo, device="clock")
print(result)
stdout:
2:13
